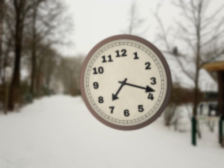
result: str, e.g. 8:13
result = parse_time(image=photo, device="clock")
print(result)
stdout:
7:18
